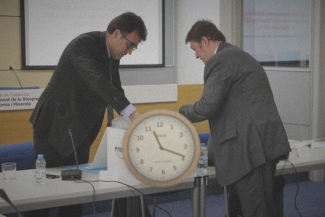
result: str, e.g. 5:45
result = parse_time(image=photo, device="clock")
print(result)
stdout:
11:19
